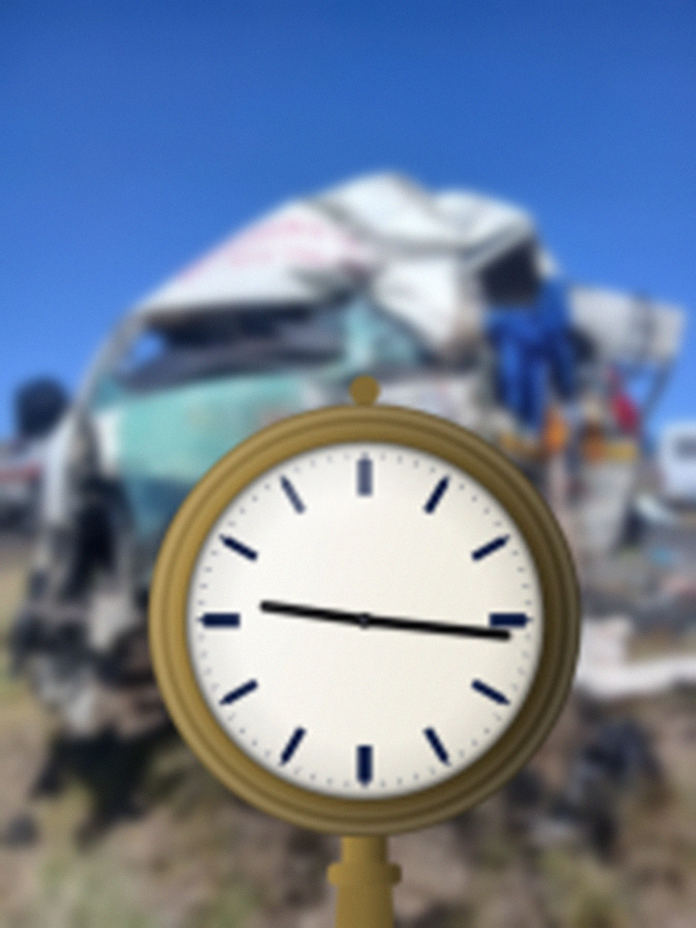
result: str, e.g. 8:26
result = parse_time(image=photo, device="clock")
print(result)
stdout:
9:16
